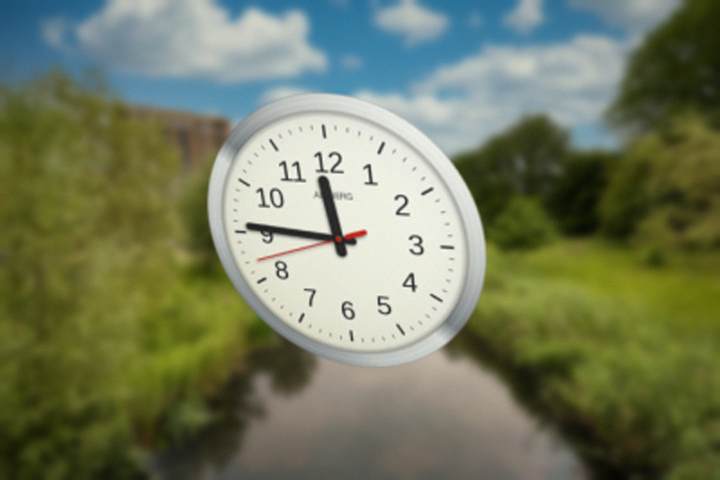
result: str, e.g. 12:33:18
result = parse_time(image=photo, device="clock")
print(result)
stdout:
11:45:42
